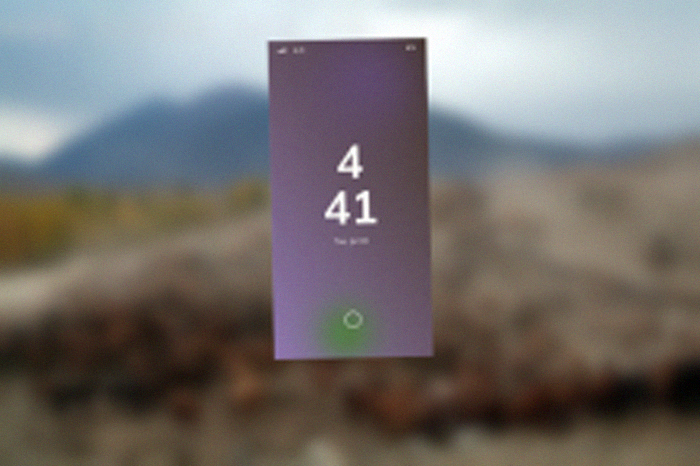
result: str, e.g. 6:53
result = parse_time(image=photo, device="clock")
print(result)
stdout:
4:41
